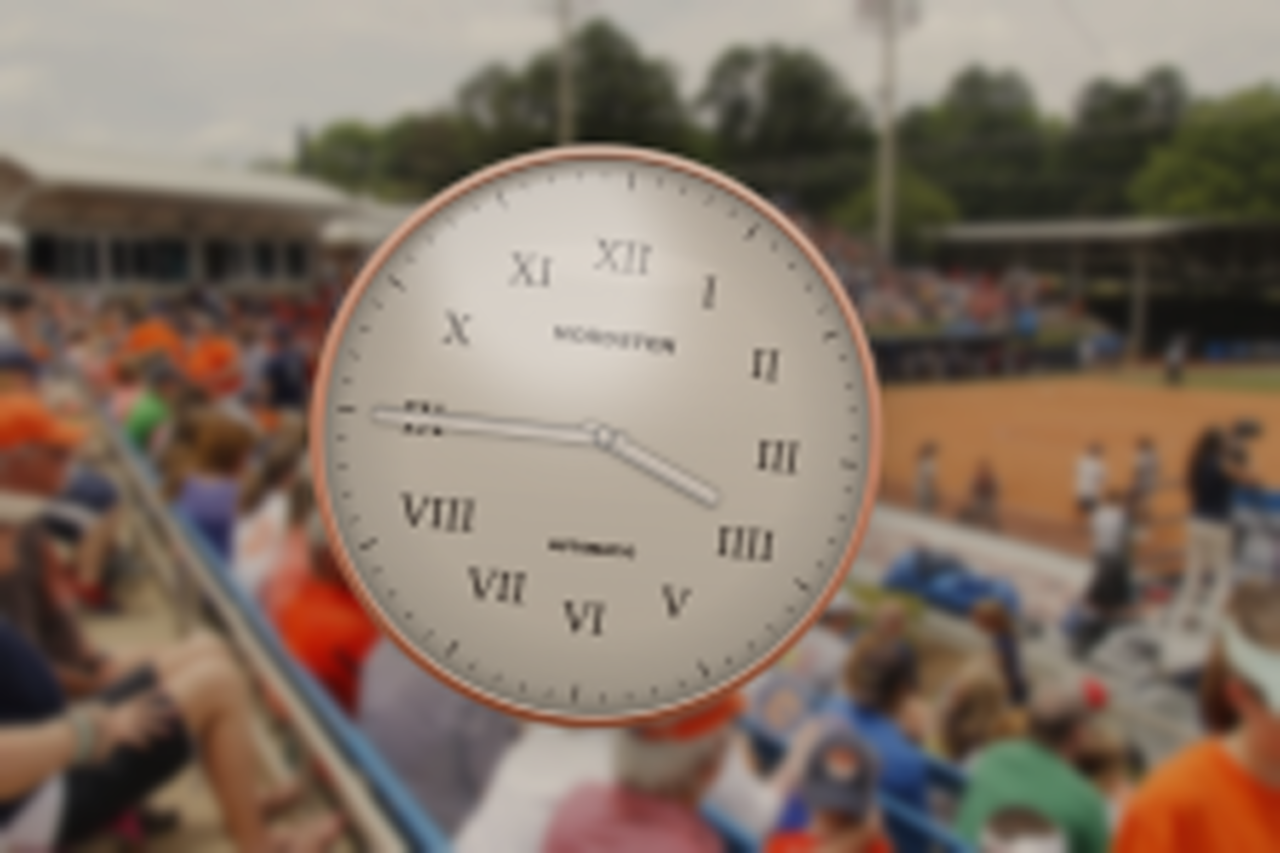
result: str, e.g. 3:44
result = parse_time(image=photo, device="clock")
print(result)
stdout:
3:45
